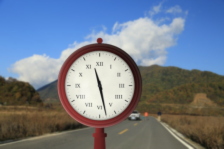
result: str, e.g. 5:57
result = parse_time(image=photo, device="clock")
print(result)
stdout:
11:28
